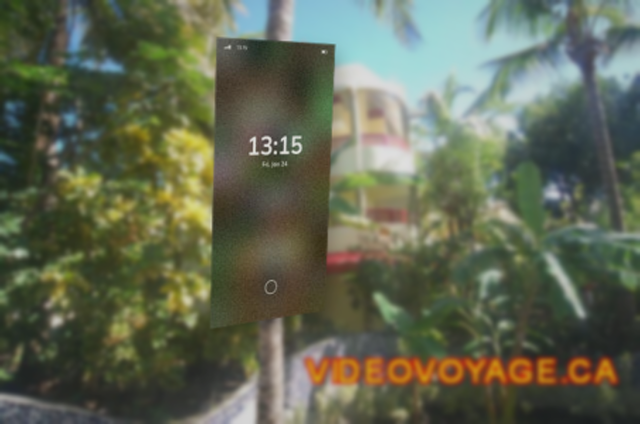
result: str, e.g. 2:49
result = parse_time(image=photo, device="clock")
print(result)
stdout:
13:15
